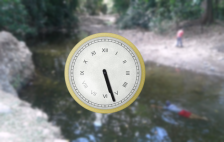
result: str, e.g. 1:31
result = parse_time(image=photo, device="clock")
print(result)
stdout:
5:27
